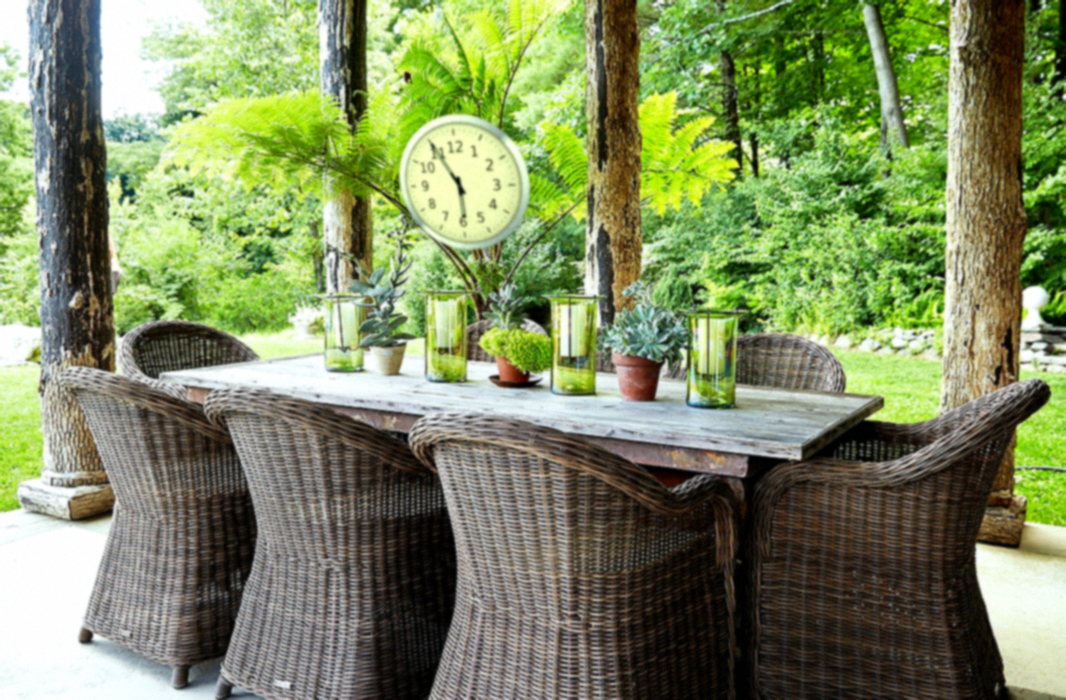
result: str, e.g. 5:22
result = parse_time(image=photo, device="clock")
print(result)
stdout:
5:55
